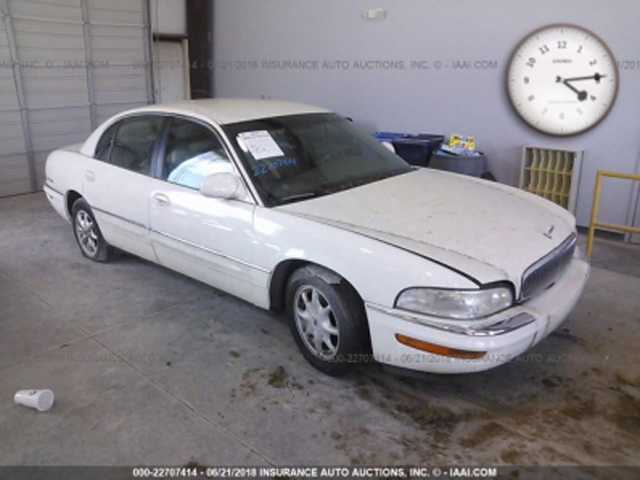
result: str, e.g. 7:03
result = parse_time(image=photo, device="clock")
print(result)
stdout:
4:14
